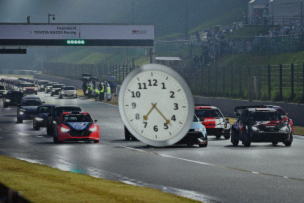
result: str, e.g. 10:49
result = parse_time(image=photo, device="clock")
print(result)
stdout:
7:23
